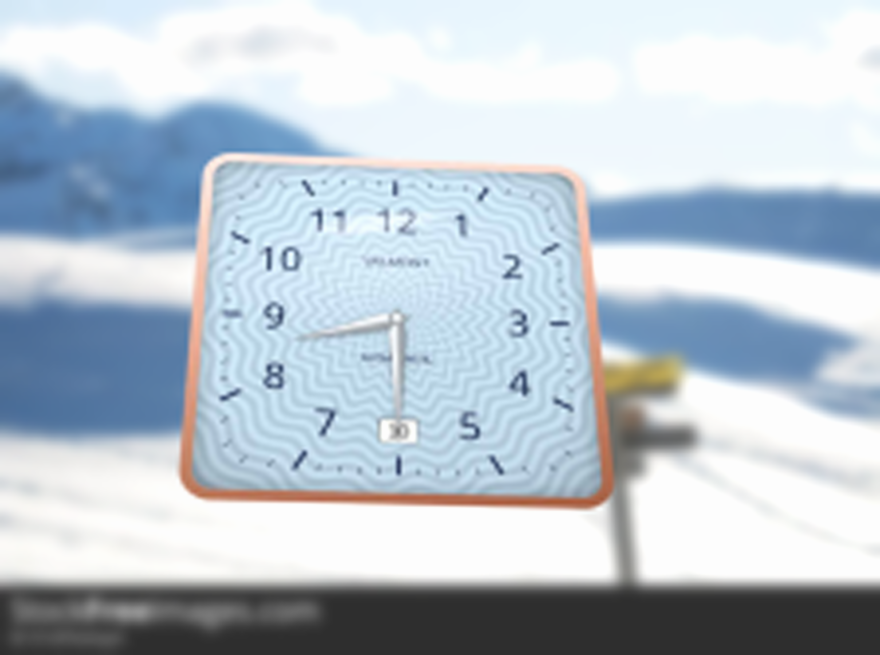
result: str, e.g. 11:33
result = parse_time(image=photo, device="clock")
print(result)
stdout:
8:30
